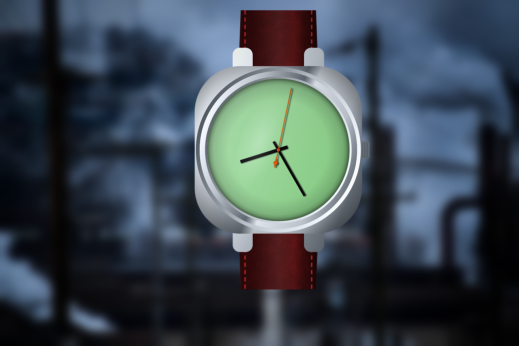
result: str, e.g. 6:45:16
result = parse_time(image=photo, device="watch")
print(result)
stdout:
8:25:02
